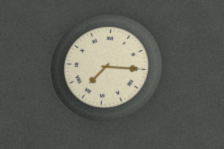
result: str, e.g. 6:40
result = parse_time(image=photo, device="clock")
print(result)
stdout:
7:15
